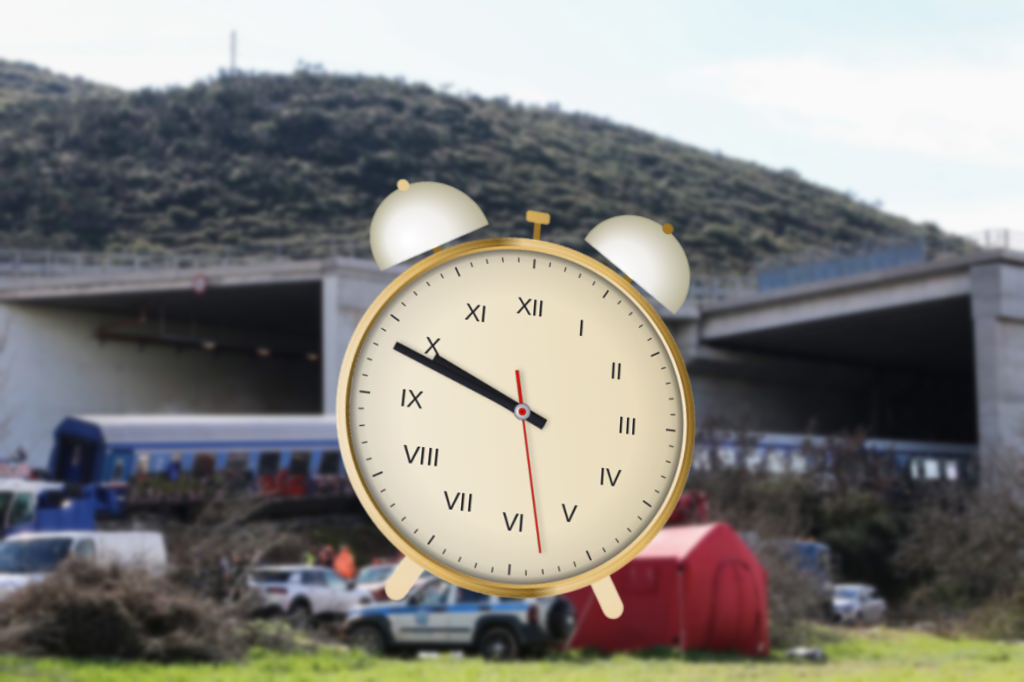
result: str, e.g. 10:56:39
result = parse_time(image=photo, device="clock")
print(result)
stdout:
9:48:28
